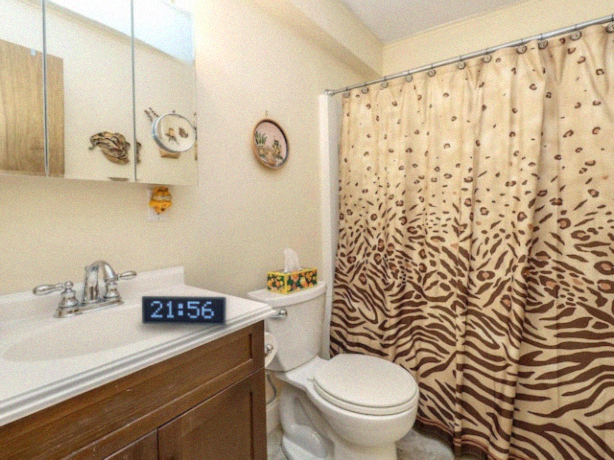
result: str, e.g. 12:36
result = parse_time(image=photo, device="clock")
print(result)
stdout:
21:56
